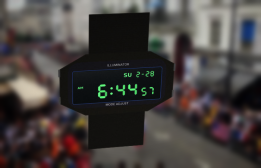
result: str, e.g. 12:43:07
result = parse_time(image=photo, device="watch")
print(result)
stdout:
6:44:57
